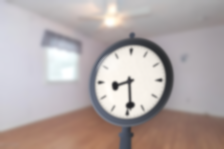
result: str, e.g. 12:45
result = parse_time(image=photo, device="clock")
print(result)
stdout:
8:29
